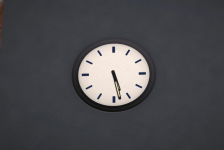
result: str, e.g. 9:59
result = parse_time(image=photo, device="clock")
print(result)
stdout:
5:28
